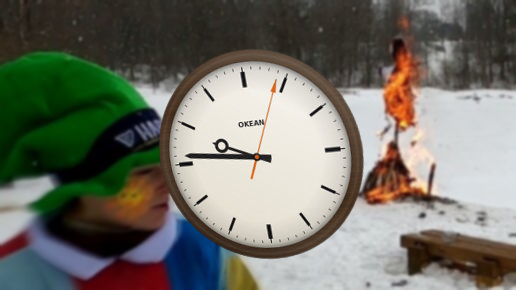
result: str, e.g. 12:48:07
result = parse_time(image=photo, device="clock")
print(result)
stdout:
9:46:04
